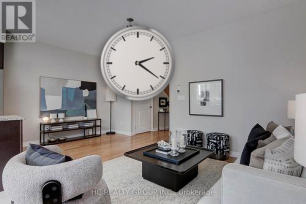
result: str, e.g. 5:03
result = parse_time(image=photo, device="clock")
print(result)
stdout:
2:21
